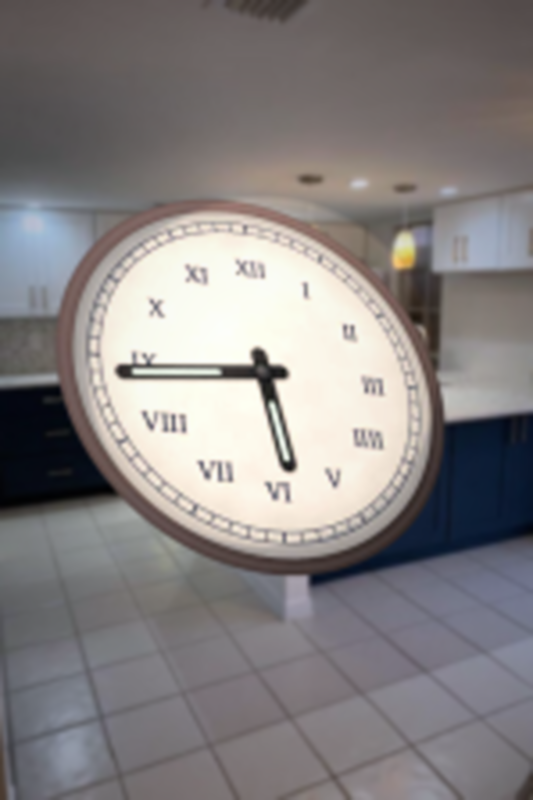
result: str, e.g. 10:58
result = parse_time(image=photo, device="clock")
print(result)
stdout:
5:44
